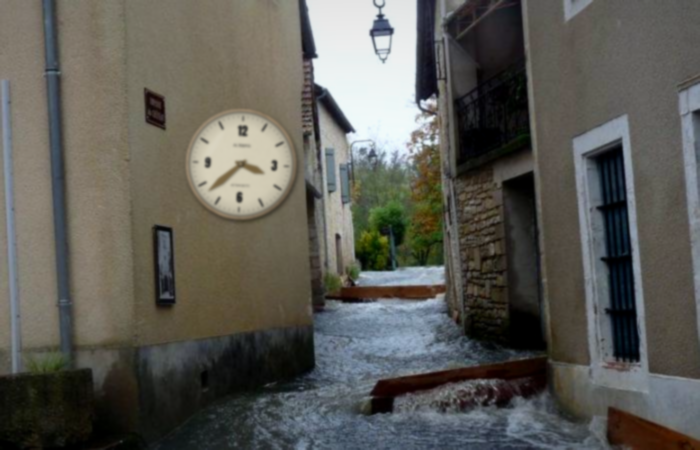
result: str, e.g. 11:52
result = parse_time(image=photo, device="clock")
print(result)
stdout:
3:38
